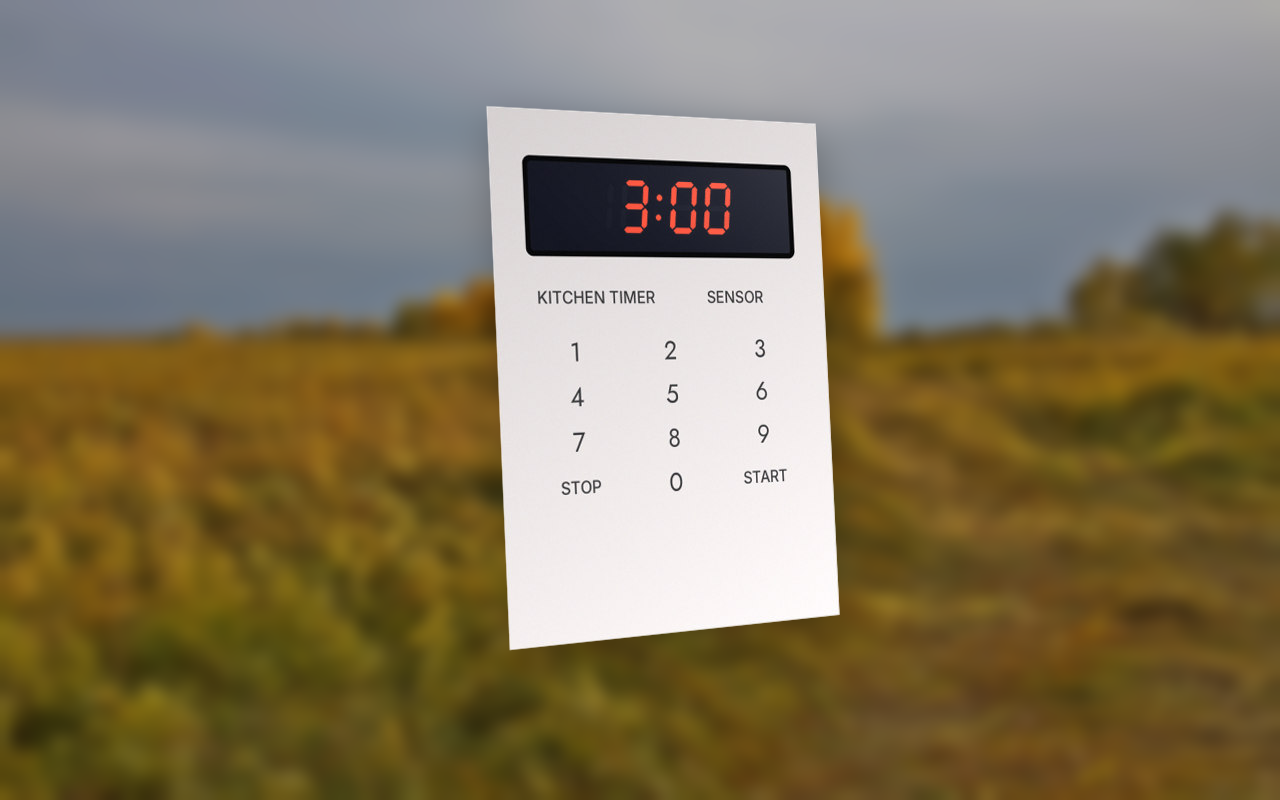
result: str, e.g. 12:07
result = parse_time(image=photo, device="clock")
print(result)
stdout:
3:00
